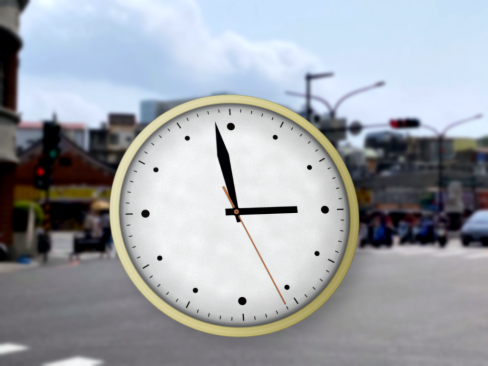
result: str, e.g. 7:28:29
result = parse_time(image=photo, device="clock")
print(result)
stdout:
2:58:26
